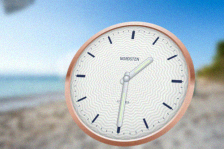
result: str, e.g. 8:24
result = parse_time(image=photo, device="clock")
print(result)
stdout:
1:30
